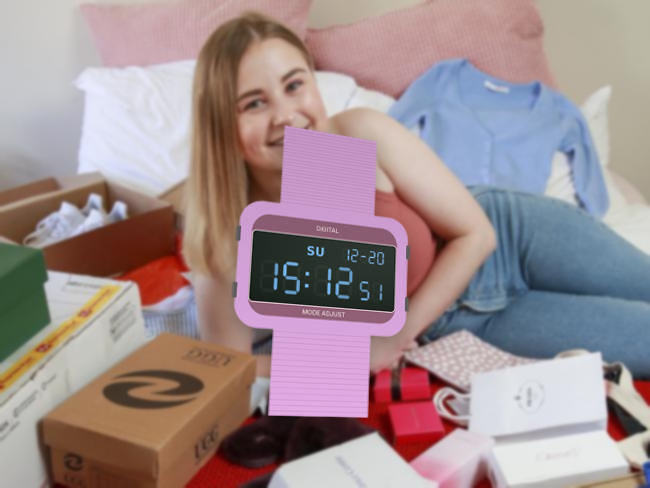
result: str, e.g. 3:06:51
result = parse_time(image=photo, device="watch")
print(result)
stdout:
15:12:51
